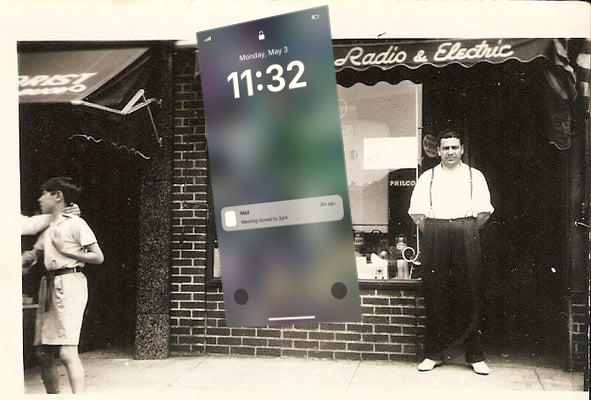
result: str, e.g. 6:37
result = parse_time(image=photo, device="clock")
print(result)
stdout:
11:32
